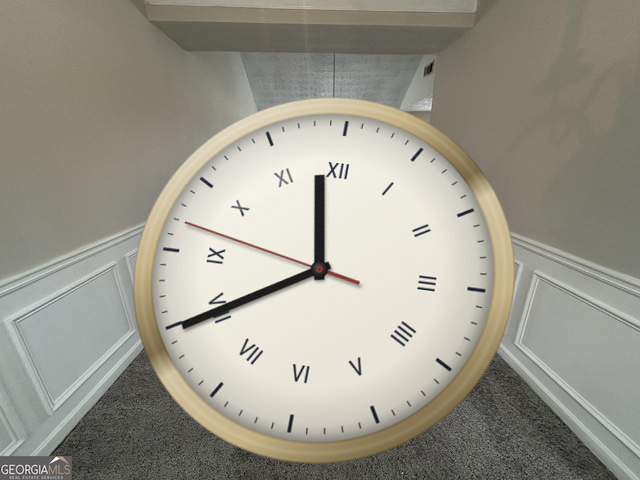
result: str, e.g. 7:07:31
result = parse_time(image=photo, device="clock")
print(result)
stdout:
11:39:47
